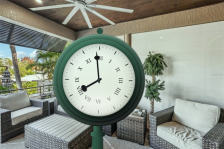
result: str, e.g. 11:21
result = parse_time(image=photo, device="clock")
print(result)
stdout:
7:59
